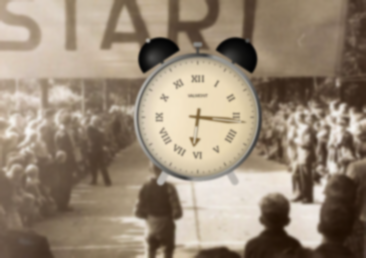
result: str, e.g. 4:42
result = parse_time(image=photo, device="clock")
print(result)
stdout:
6:16
